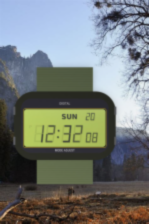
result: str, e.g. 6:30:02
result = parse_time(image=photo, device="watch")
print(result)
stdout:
12:32:08
